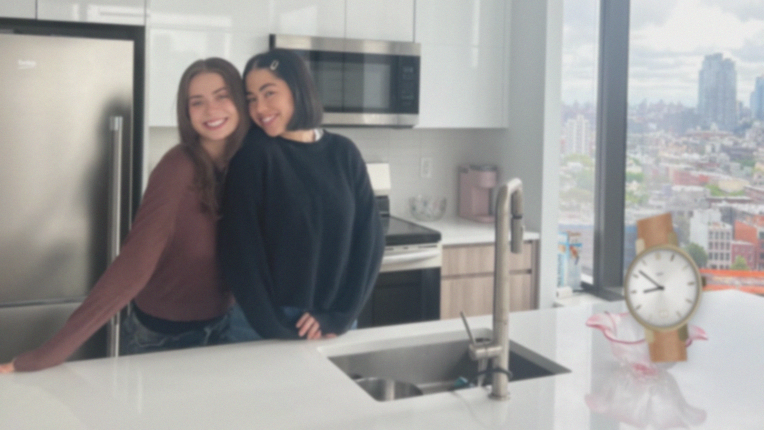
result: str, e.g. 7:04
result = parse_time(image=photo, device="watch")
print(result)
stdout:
8:52
